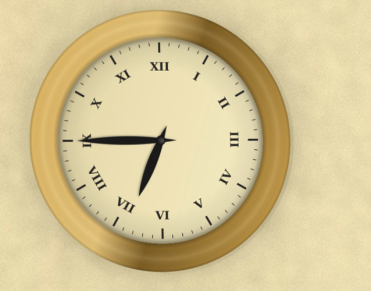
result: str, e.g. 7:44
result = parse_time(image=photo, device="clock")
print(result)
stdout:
6:45
